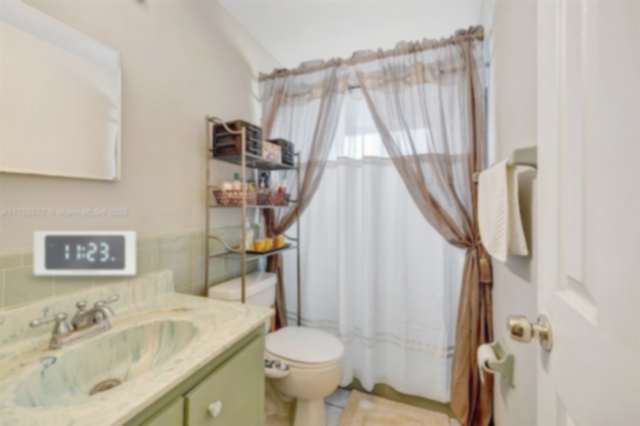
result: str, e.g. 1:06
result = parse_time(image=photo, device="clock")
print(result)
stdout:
11:23
